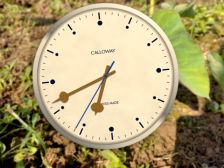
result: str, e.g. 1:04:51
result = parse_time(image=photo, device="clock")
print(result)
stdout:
6:41:36
